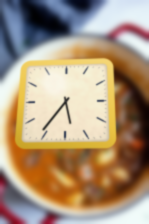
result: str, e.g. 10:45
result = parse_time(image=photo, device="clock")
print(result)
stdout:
5:36
